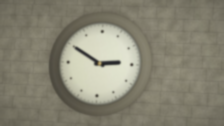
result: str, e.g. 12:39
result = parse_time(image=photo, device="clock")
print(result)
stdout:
2:50
